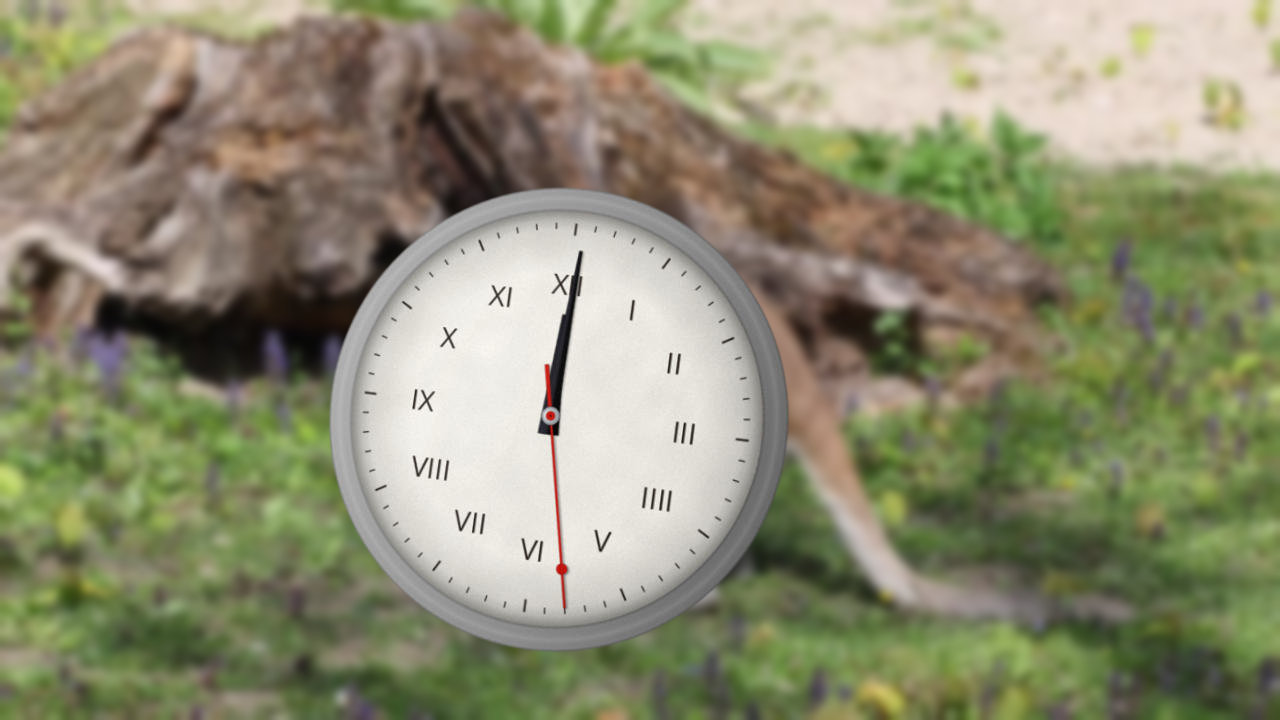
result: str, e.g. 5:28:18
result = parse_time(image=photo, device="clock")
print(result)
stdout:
12:00:28
